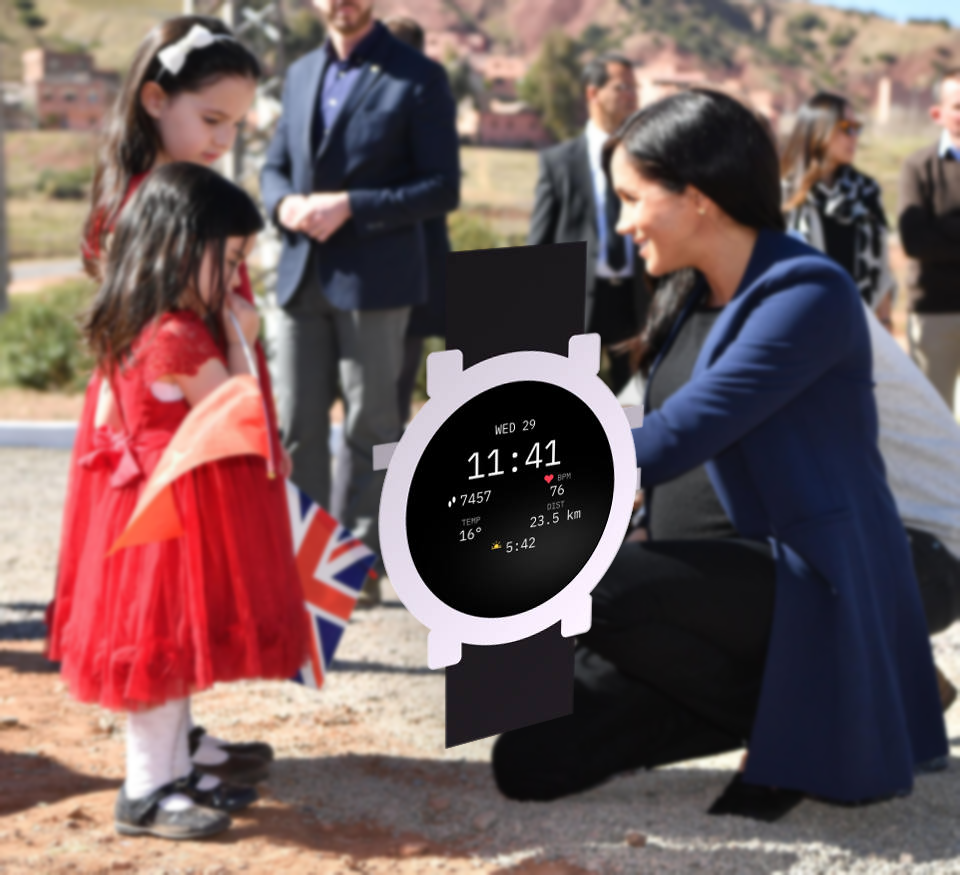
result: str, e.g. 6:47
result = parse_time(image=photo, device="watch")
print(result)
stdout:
11:41
